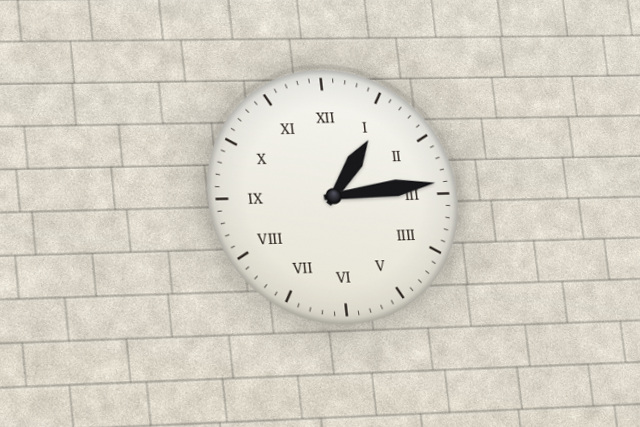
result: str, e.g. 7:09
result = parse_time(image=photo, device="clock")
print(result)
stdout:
1:14
